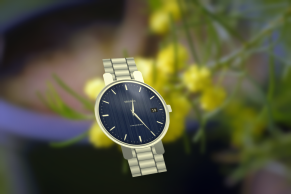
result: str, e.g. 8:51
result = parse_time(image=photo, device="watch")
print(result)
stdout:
12:25
